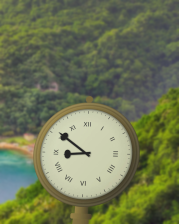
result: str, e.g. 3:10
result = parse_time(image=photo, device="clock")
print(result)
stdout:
8:51
